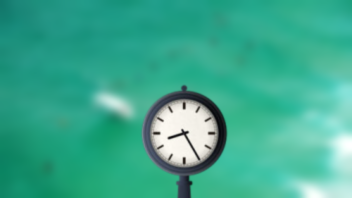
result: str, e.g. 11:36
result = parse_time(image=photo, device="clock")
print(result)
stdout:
8:25
